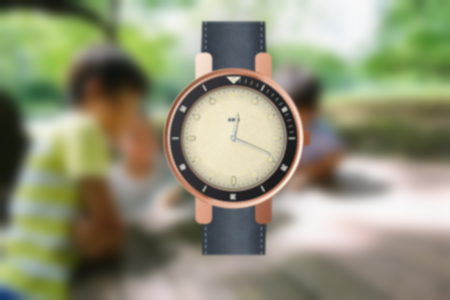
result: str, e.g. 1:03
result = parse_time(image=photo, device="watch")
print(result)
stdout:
12:19
